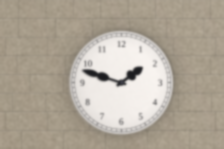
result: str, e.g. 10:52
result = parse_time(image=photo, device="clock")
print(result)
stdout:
1:48
